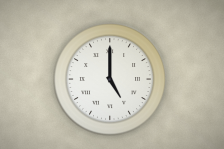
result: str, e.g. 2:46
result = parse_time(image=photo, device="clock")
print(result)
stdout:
5:00
